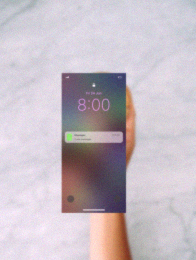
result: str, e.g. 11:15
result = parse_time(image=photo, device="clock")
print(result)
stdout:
8:00
